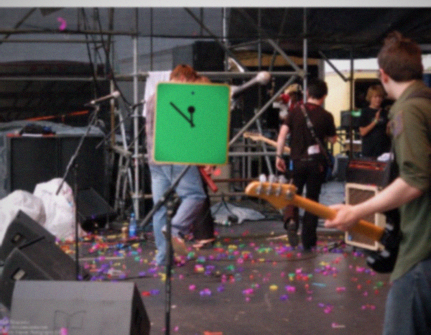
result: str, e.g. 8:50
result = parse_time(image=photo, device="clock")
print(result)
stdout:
11:52
